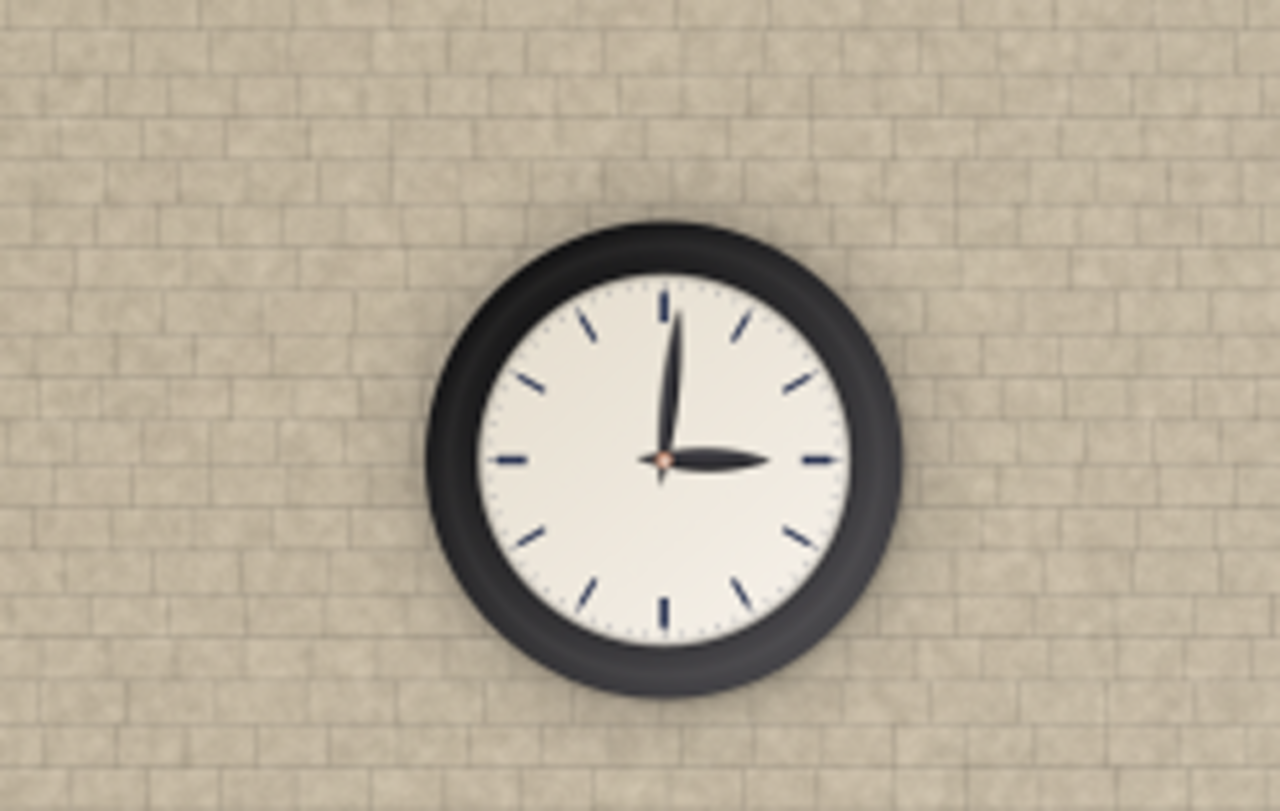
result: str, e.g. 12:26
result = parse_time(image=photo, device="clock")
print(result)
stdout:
3:01
